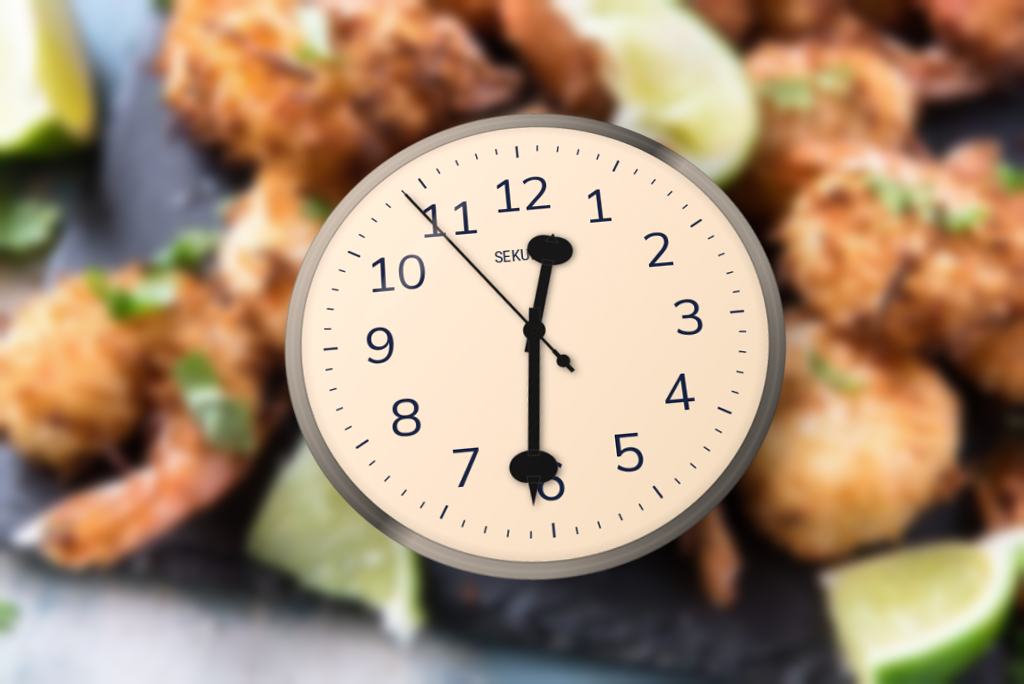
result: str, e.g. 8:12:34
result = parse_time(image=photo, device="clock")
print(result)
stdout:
12:30:54
